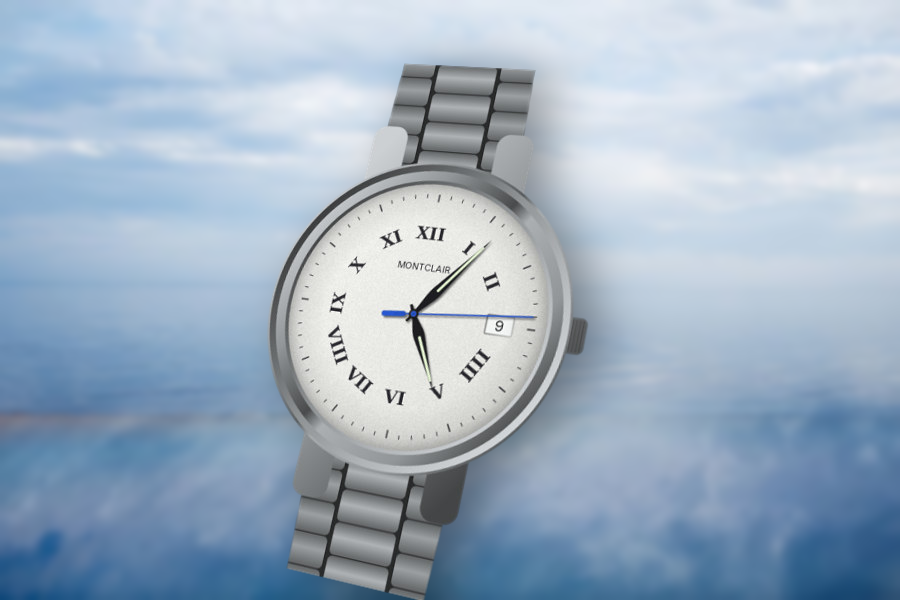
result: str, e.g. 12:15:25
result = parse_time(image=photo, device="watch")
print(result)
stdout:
5:06:14
